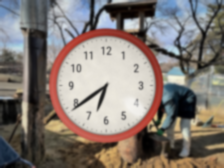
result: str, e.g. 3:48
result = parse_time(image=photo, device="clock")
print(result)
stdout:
6:39
